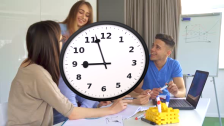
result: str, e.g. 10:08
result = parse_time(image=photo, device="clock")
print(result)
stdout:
8:57
